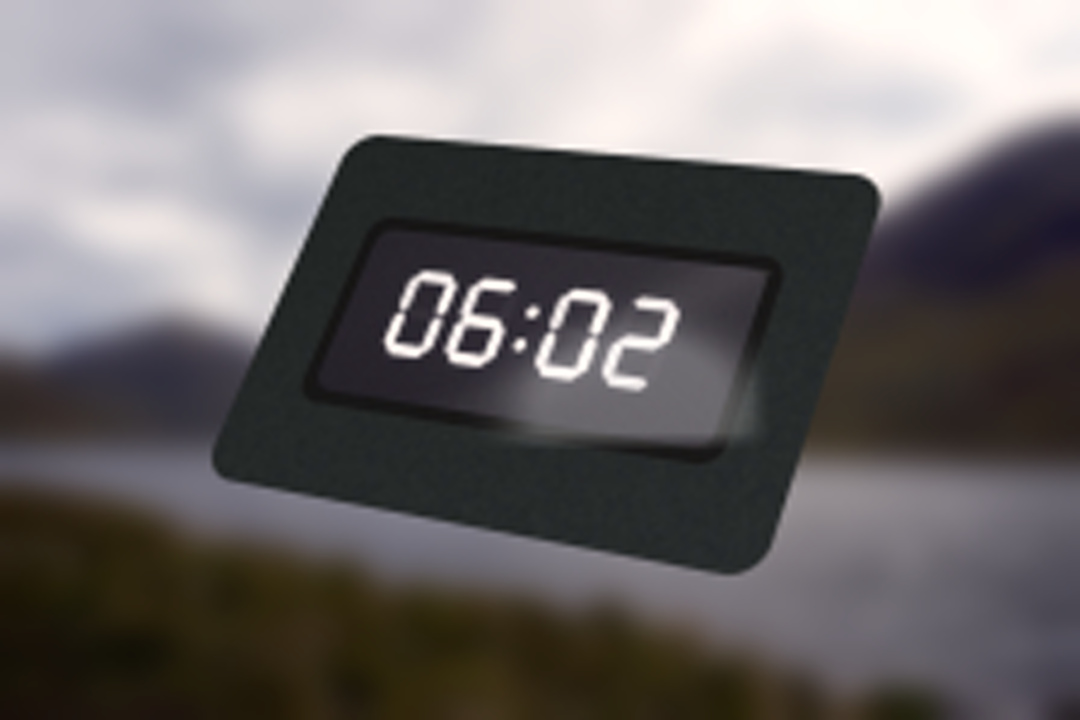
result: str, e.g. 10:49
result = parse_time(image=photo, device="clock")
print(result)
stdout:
6:02
